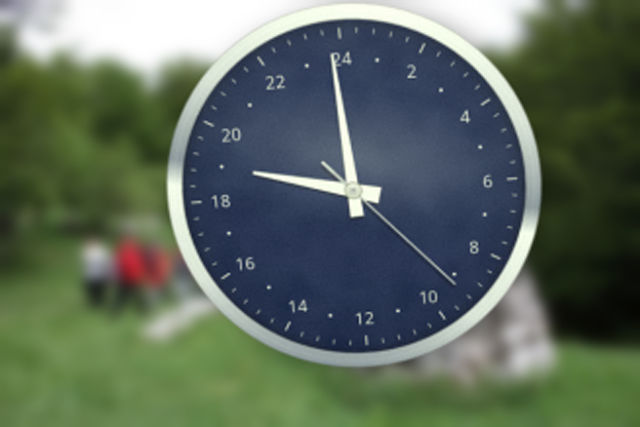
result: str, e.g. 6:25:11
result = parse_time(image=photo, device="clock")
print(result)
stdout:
18:59:23
